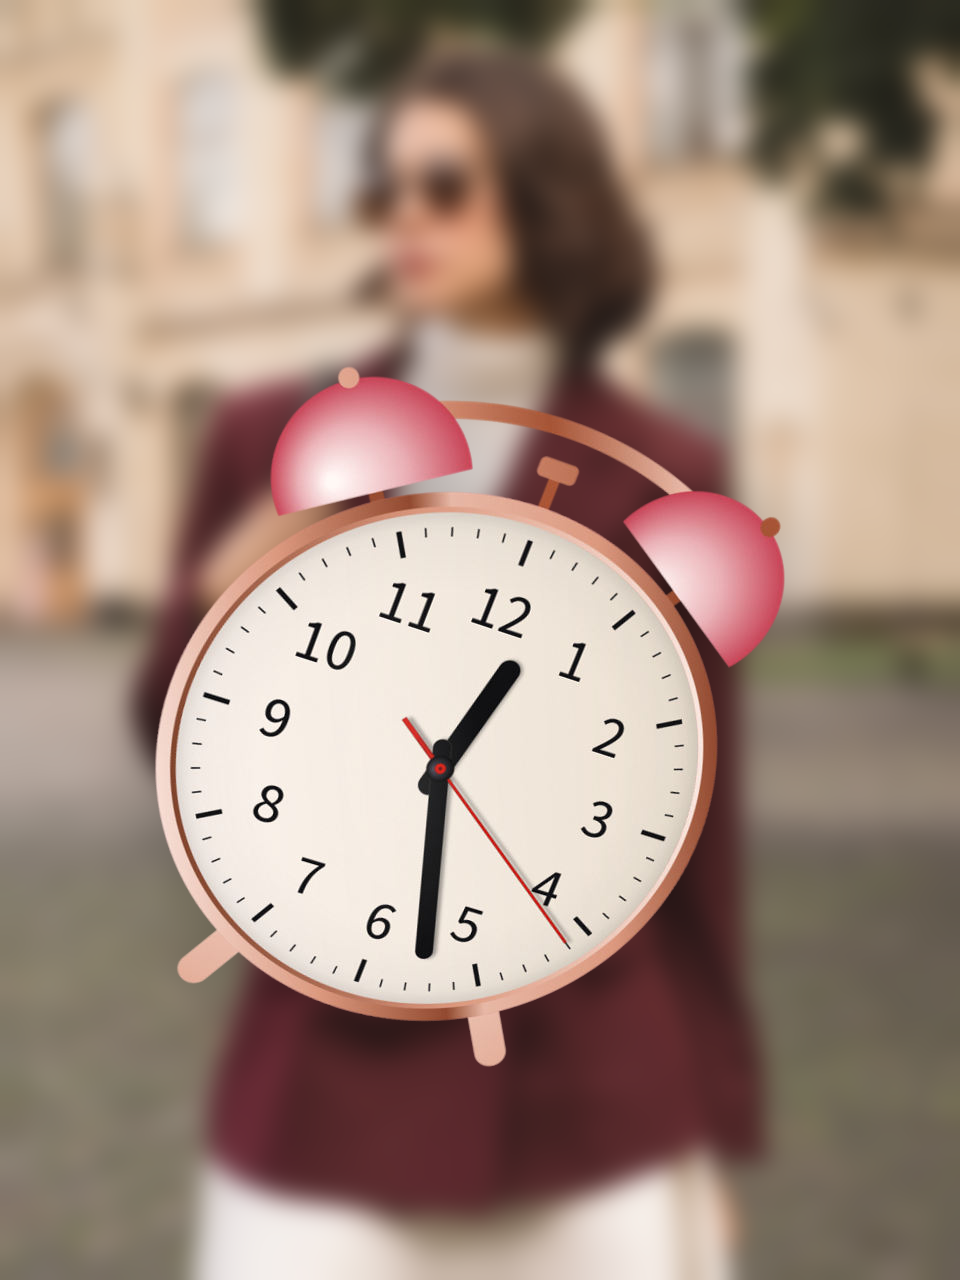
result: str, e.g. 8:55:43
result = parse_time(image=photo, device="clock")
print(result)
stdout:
12:27:21
